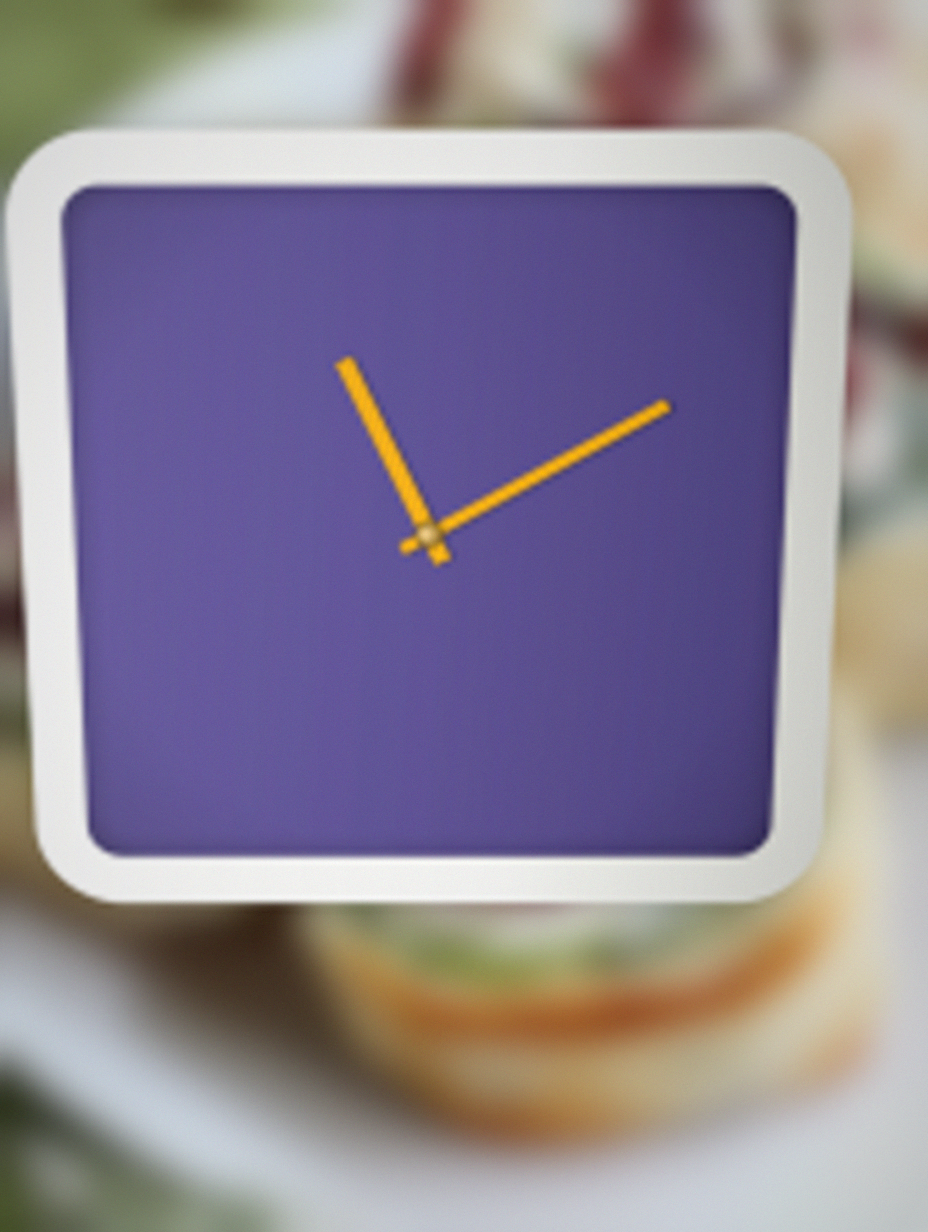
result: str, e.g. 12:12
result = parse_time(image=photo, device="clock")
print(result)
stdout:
11:10
